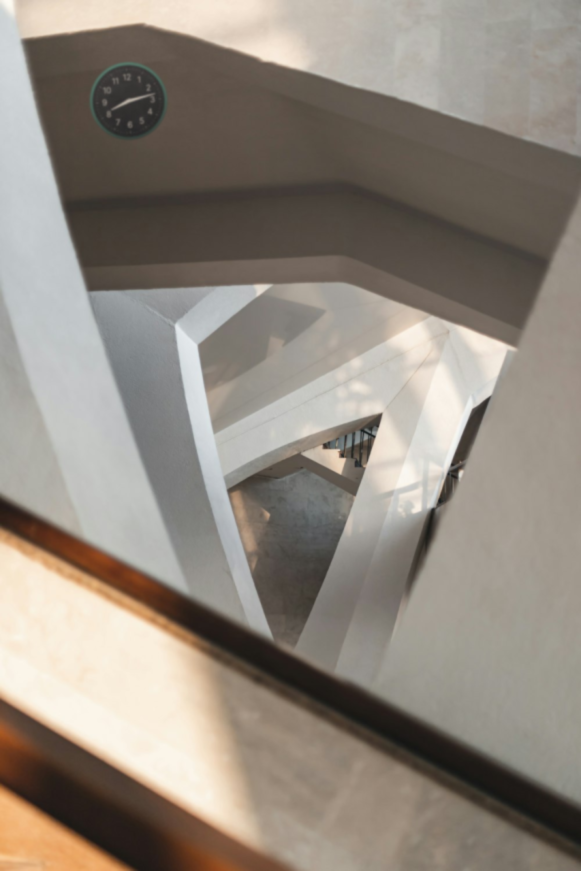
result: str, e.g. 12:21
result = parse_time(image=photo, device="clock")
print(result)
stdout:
8:13
